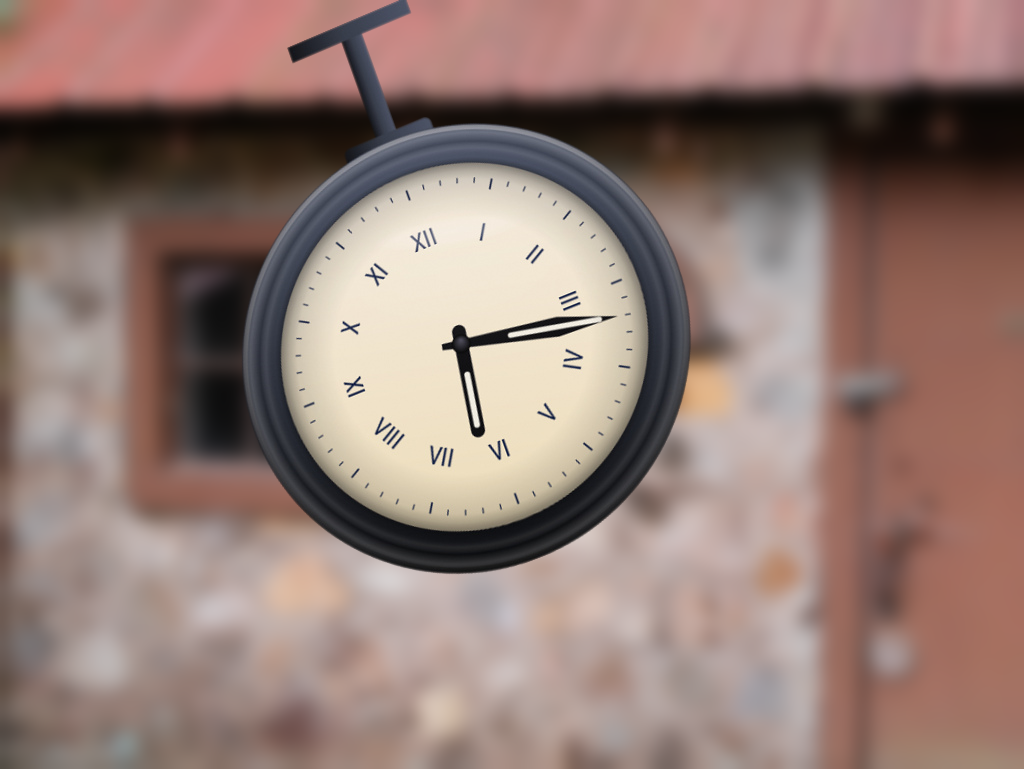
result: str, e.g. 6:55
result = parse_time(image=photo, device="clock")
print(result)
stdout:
6:17
